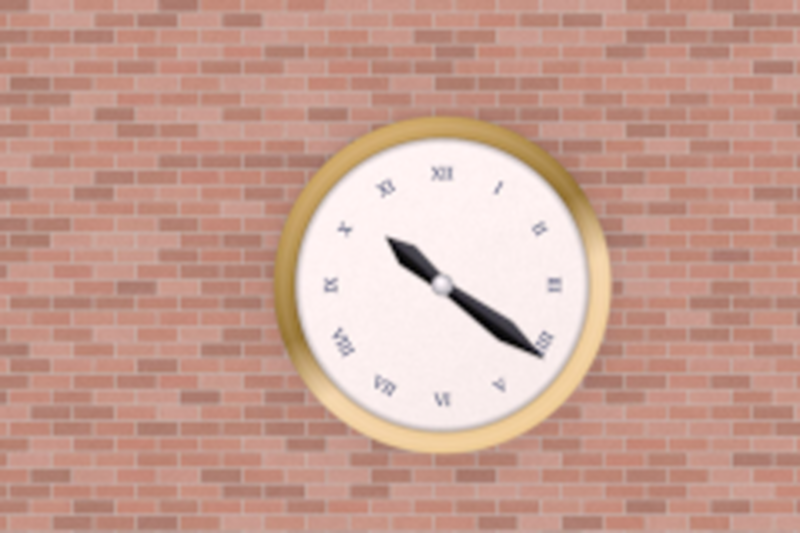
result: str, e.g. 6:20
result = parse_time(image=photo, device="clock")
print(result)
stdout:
10:21
